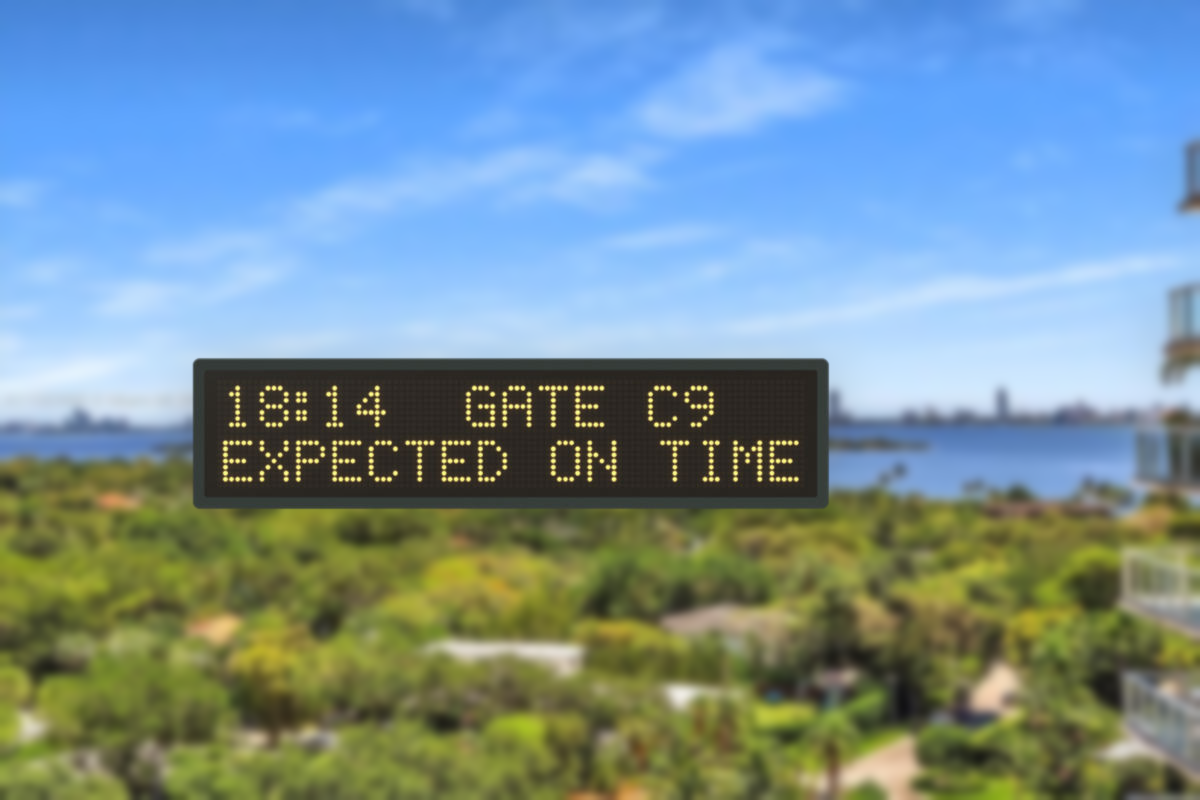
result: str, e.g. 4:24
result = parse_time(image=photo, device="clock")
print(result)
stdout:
18:14
